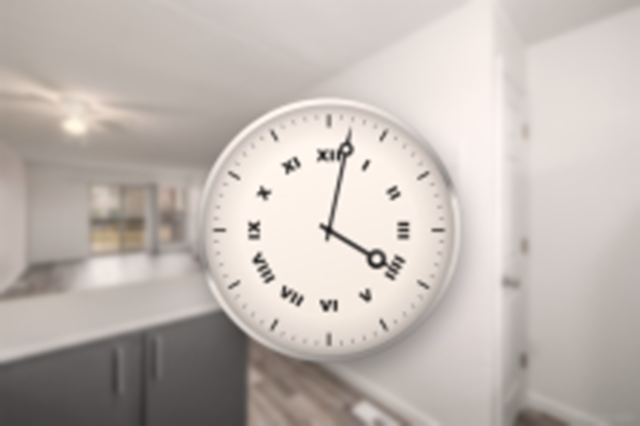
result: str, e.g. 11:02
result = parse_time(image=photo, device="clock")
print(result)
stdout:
4:02
